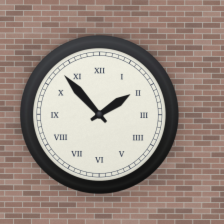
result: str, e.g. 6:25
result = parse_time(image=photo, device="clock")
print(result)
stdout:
1:53
